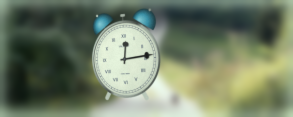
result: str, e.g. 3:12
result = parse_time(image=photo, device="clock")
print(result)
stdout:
12:14
